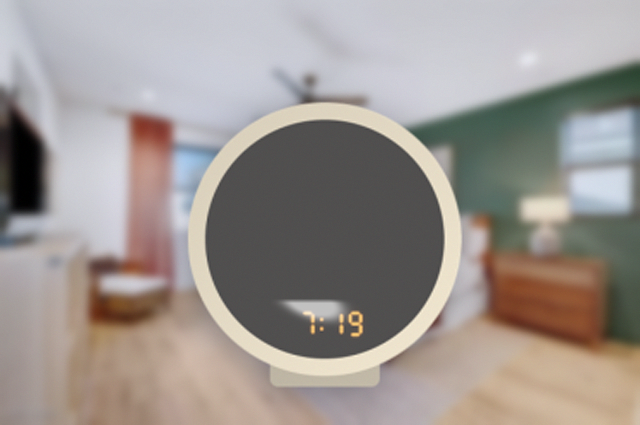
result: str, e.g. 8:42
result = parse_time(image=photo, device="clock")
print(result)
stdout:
7:19
